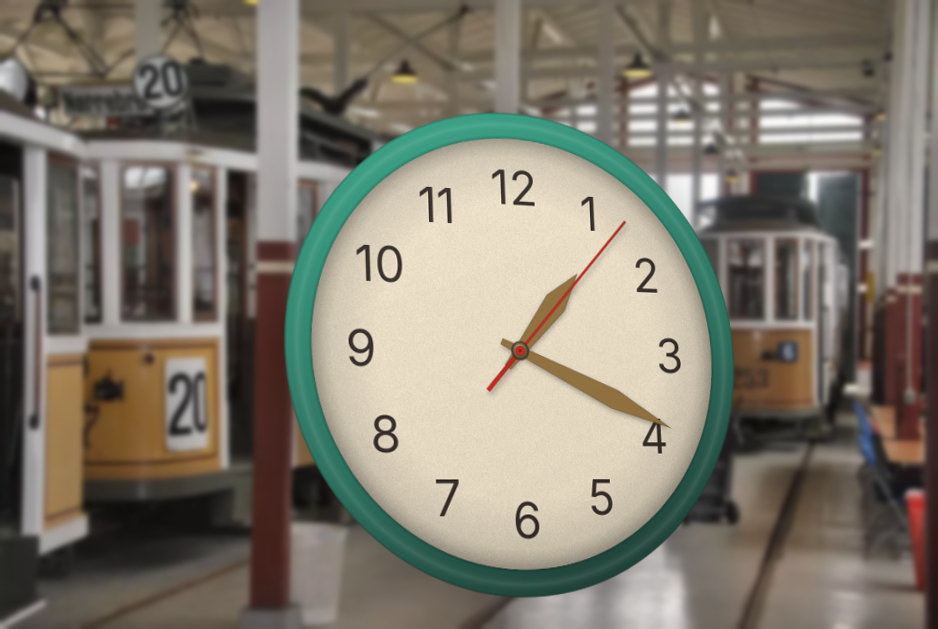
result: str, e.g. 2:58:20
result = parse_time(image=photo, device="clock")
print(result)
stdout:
1:19:07
